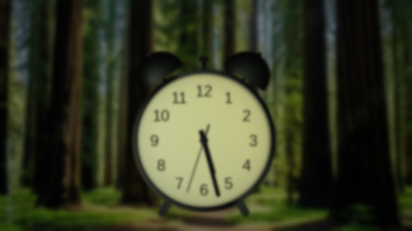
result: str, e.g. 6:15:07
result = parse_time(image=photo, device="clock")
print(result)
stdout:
5:27:33
